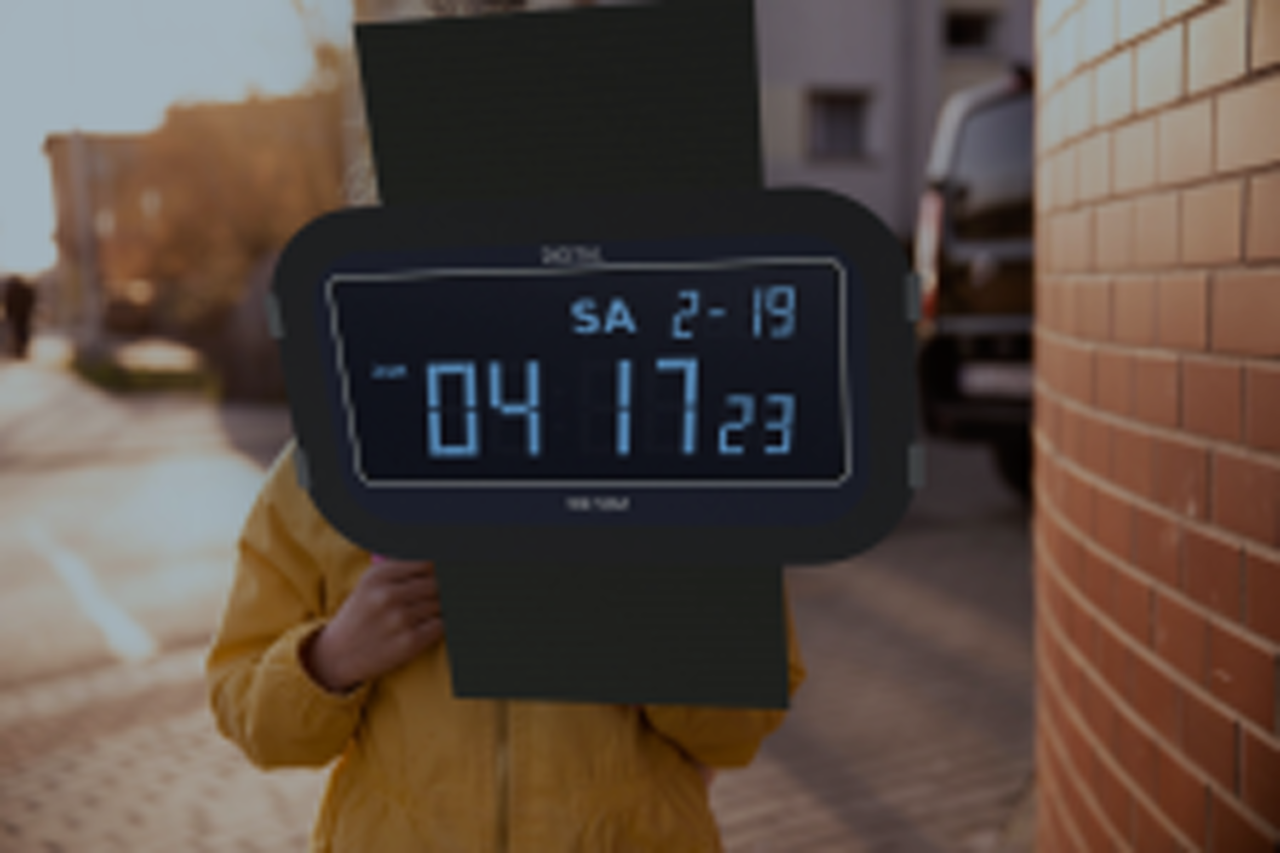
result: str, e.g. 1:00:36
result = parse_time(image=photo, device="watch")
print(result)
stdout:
4:17:23
